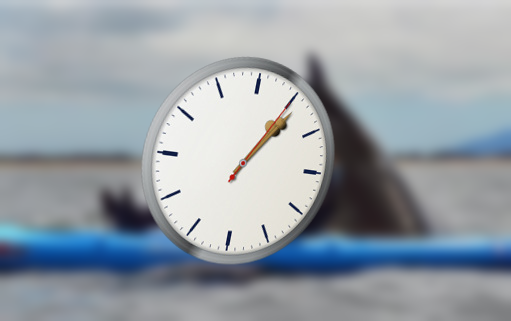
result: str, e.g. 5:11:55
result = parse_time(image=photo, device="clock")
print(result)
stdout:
1:06:05
